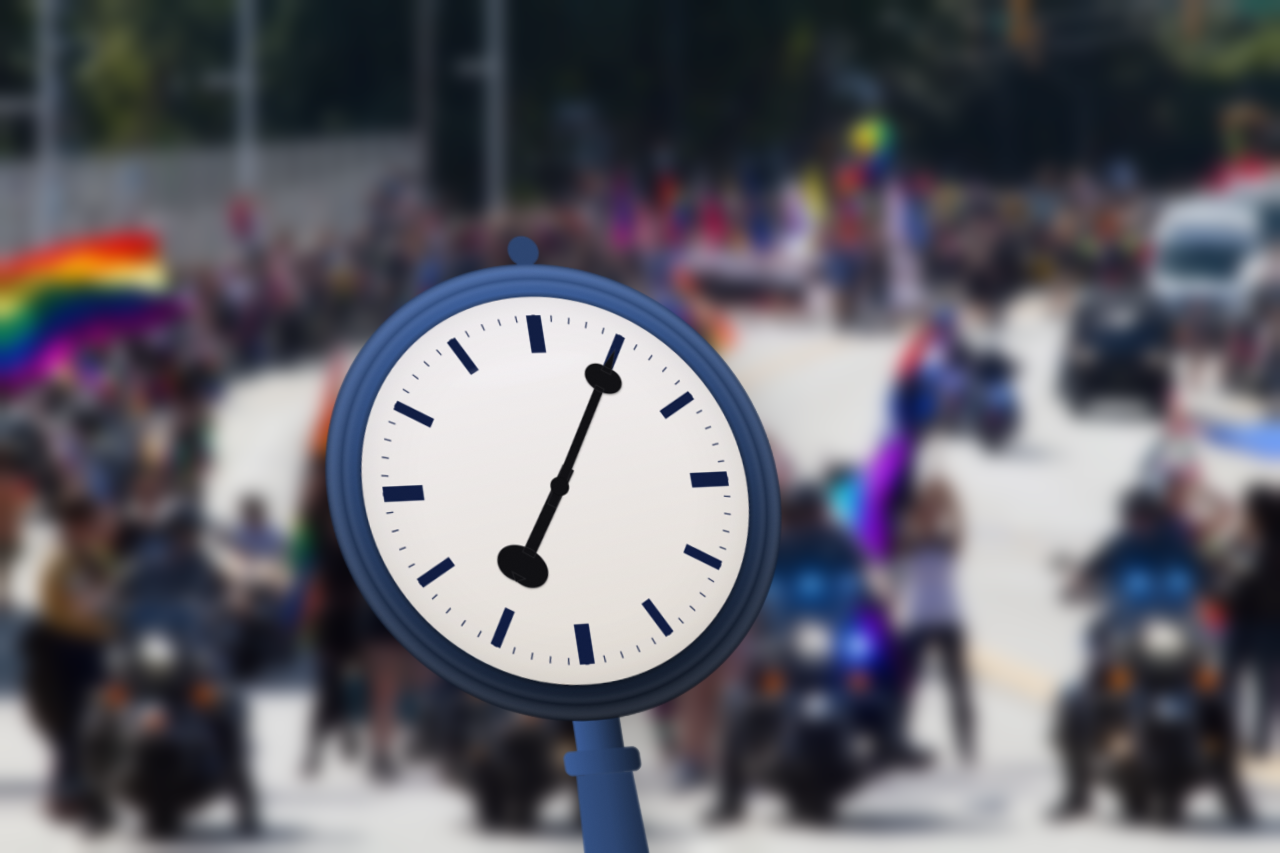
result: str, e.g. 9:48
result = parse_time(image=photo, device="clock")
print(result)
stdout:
7:05
